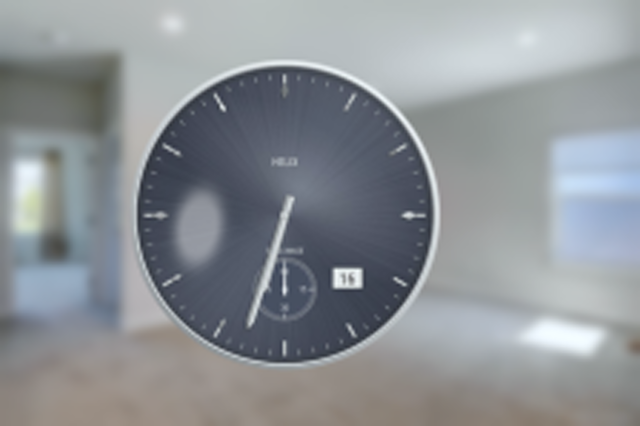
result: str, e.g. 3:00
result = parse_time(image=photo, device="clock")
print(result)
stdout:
6:33
